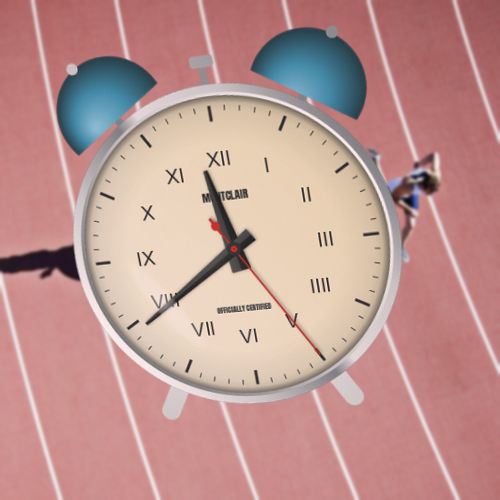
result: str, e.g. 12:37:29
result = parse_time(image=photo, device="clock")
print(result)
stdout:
11:39:25
